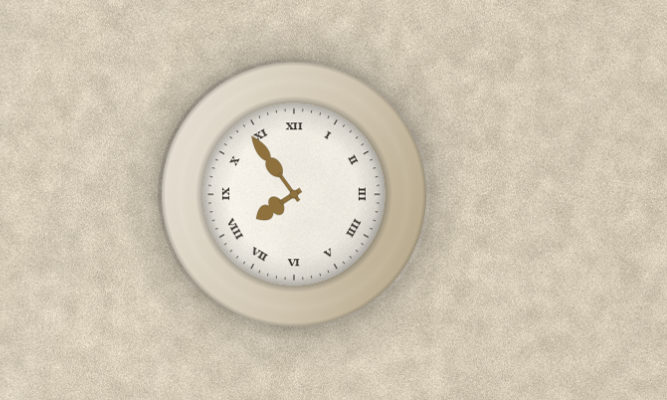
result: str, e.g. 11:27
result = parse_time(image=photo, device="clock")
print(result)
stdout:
7:54
